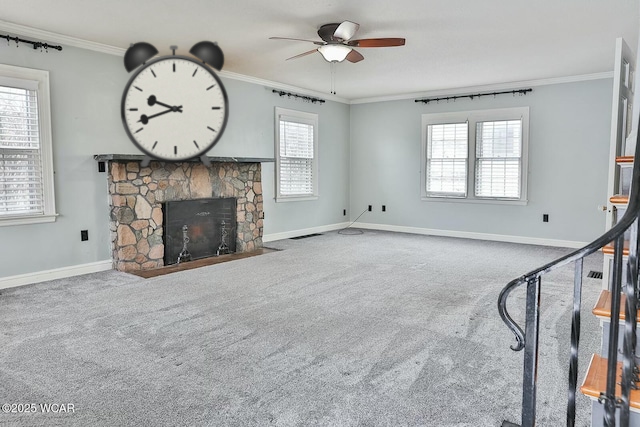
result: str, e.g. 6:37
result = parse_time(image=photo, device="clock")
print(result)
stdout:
9:42
